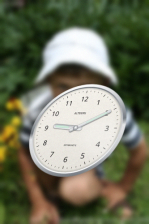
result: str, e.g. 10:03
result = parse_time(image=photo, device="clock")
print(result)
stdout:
9:10
